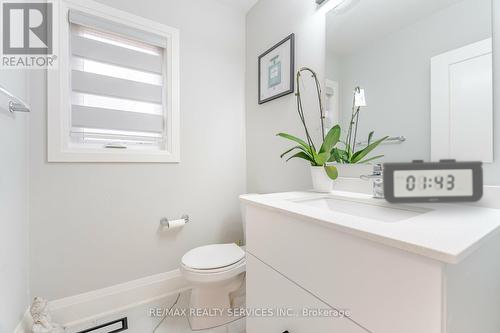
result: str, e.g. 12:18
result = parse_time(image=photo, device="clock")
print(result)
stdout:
1:43
